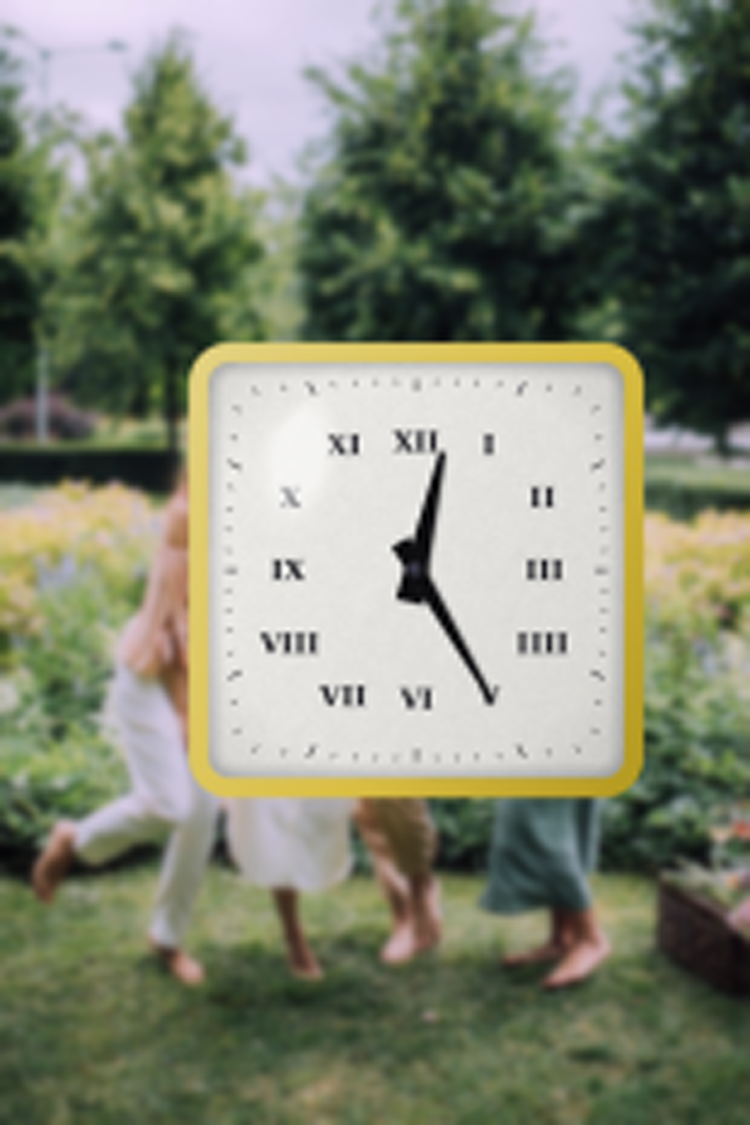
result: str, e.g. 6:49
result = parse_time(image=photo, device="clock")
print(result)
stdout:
12:25
